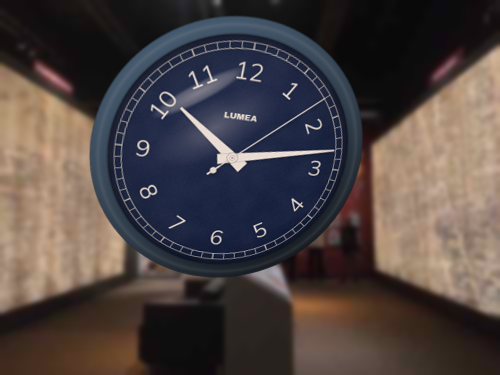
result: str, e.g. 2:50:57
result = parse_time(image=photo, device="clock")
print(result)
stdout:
10:13:08
